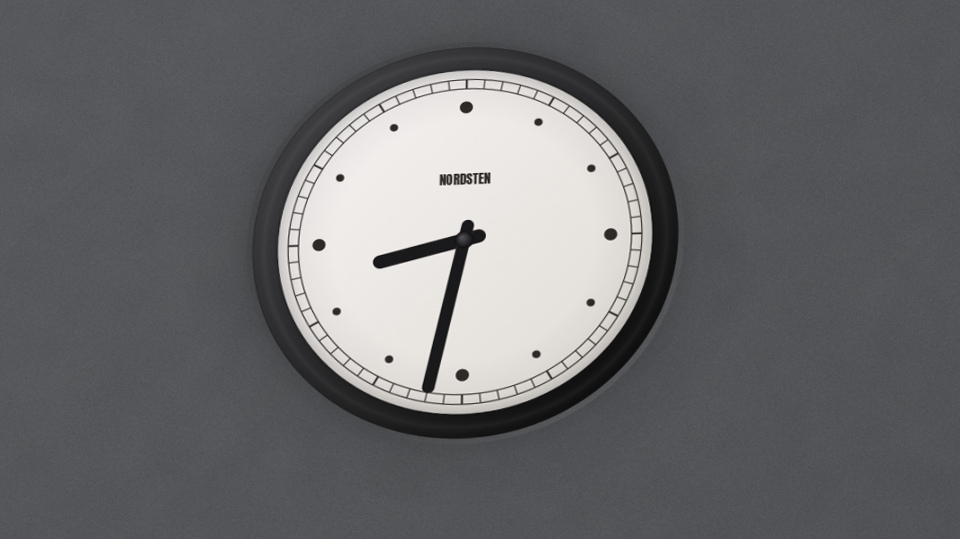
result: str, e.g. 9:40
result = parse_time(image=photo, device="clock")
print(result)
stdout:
8:32
